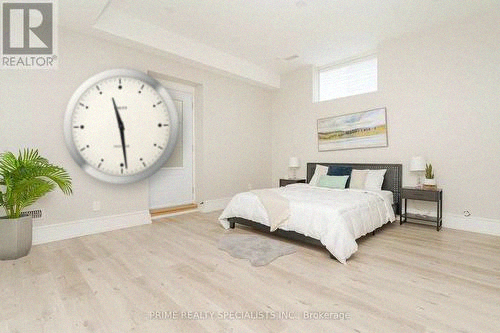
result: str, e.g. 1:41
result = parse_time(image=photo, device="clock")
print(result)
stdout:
11:29
